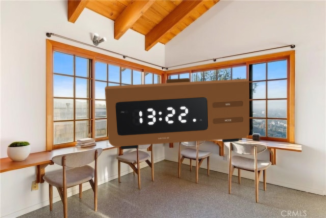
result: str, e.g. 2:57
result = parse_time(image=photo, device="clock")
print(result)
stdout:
13:22
